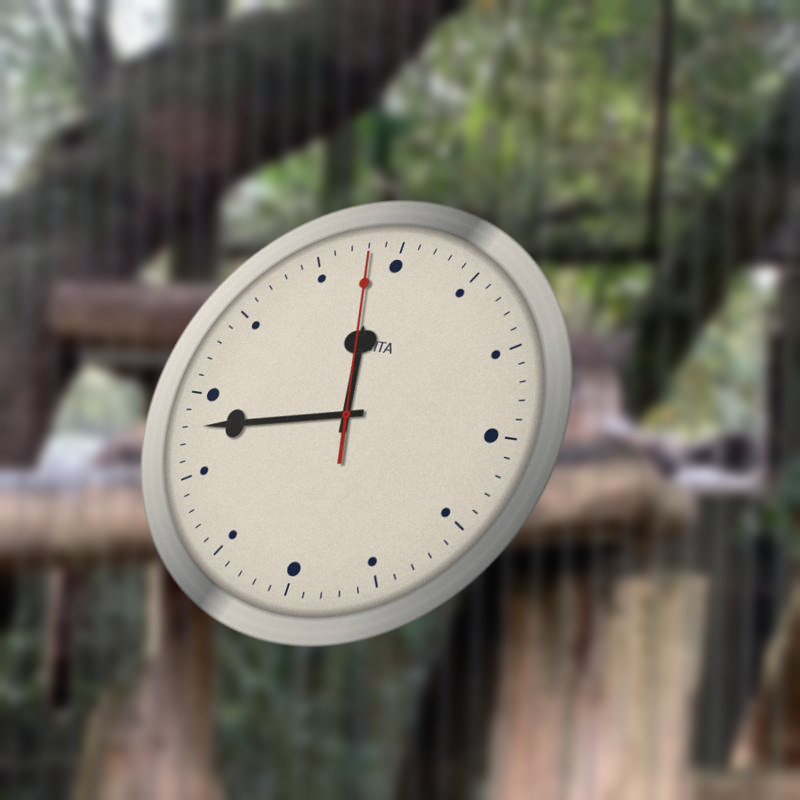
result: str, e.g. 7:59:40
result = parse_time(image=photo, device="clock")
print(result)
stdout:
11:42:58
